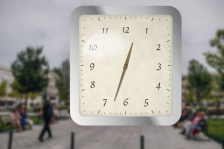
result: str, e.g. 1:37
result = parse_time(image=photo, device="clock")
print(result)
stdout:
12:33
